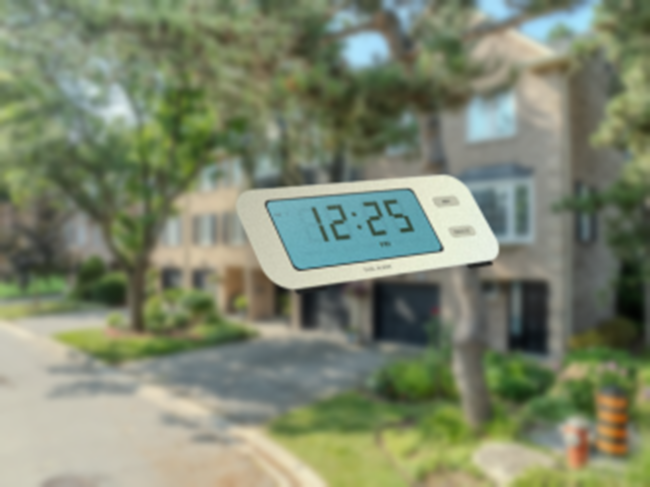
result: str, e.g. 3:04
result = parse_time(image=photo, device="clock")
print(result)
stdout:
12:25
